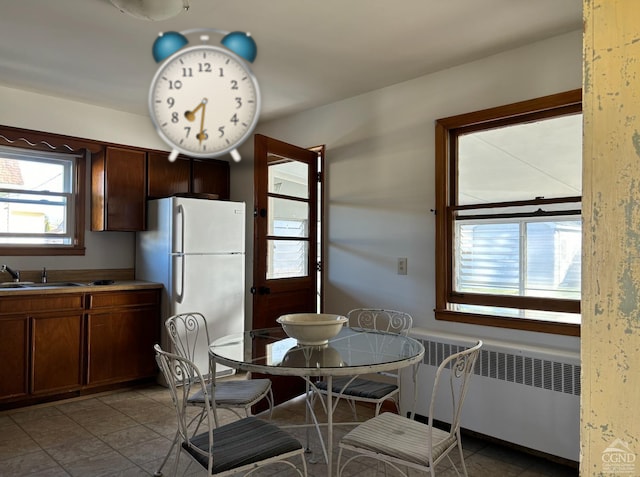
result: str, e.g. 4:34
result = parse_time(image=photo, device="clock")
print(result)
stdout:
7:31
